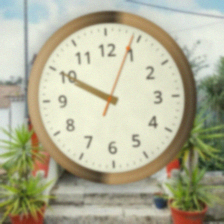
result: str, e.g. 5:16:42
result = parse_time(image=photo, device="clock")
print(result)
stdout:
9:50:04
